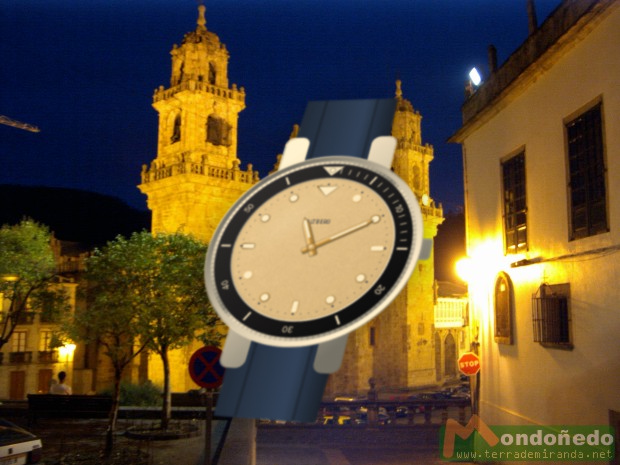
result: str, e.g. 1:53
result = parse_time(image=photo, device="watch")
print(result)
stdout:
11:10
